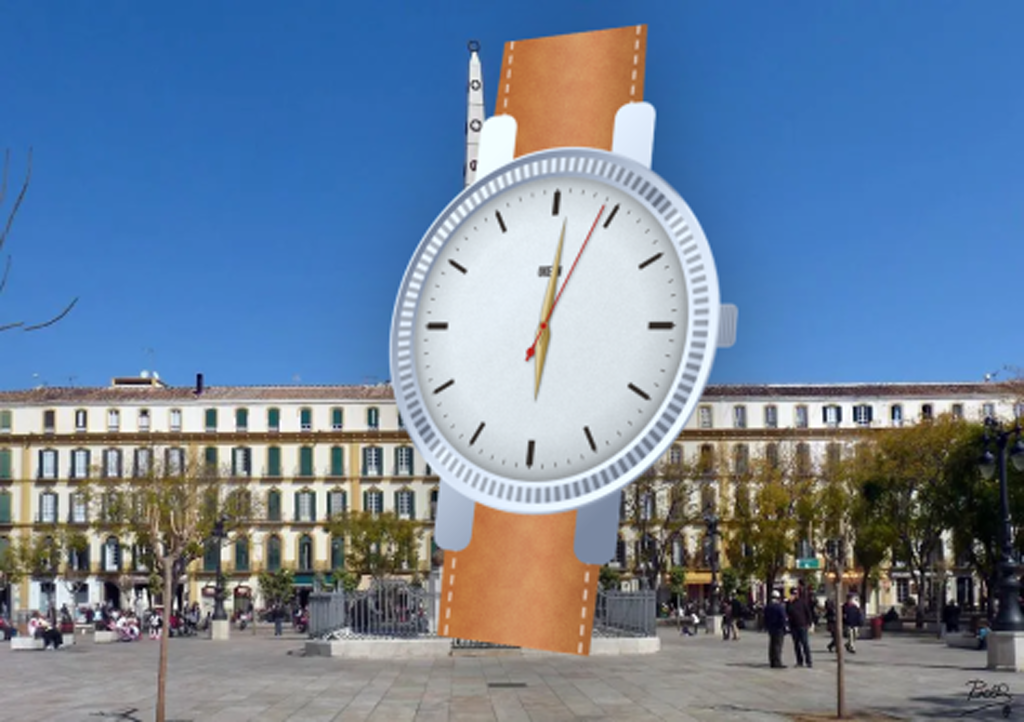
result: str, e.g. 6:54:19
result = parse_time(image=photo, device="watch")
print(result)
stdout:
6:01:04
